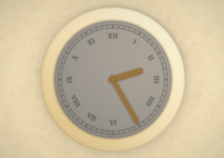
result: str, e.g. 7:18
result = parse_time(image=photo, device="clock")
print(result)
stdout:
2:25
